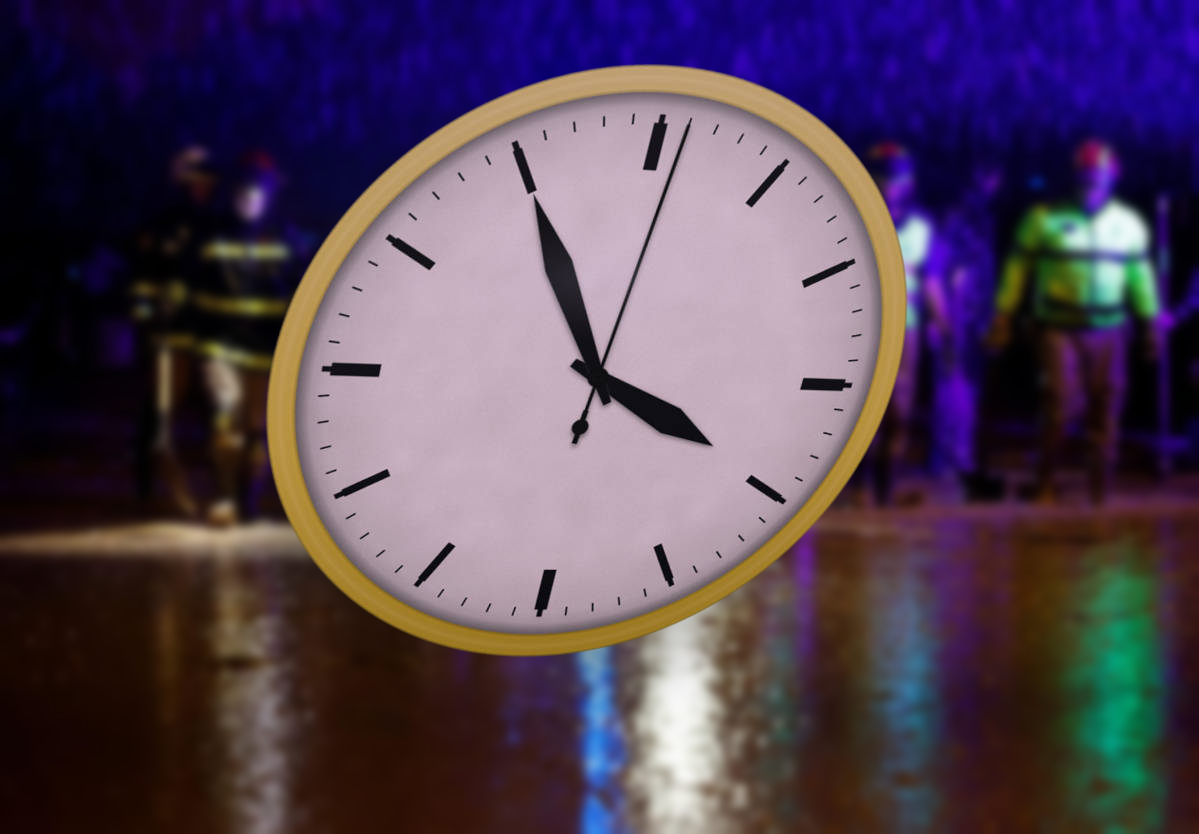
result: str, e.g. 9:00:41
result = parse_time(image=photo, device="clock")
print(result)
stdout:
3:55:01
